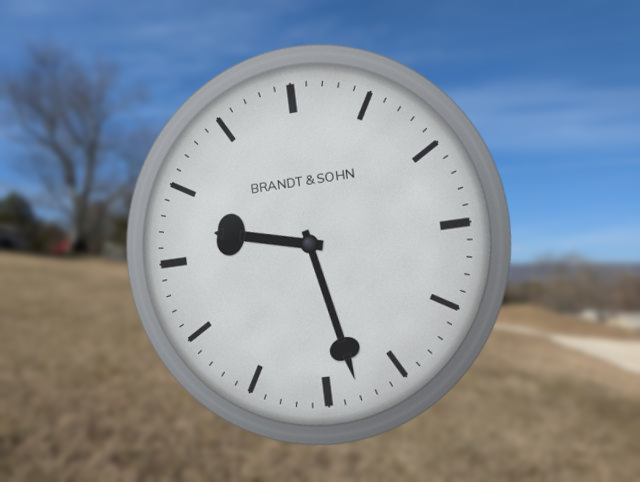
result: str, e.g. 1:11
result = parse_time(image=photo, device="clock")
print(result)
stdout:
9:28
